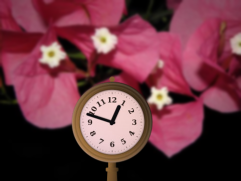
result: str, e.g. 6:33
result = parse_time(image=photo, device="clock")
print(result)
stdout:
12:48
